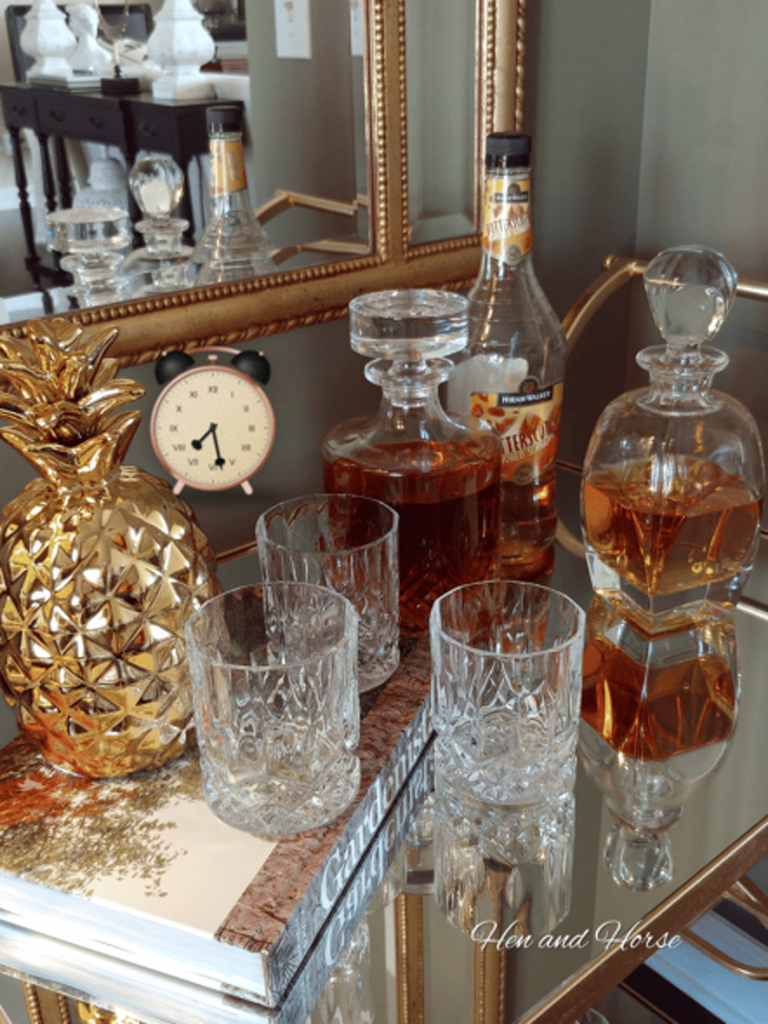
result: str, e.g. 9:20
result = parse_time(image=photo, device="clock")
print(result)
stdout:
7:28
